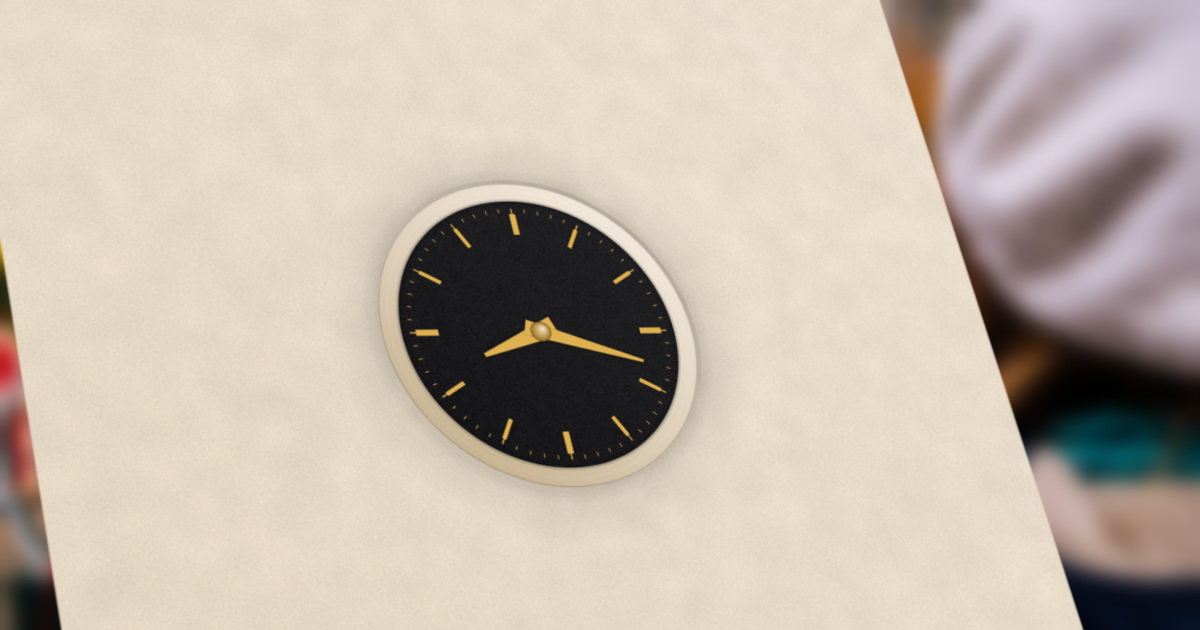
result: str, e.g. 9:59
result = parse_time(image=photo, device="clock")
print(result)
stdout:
8:18
